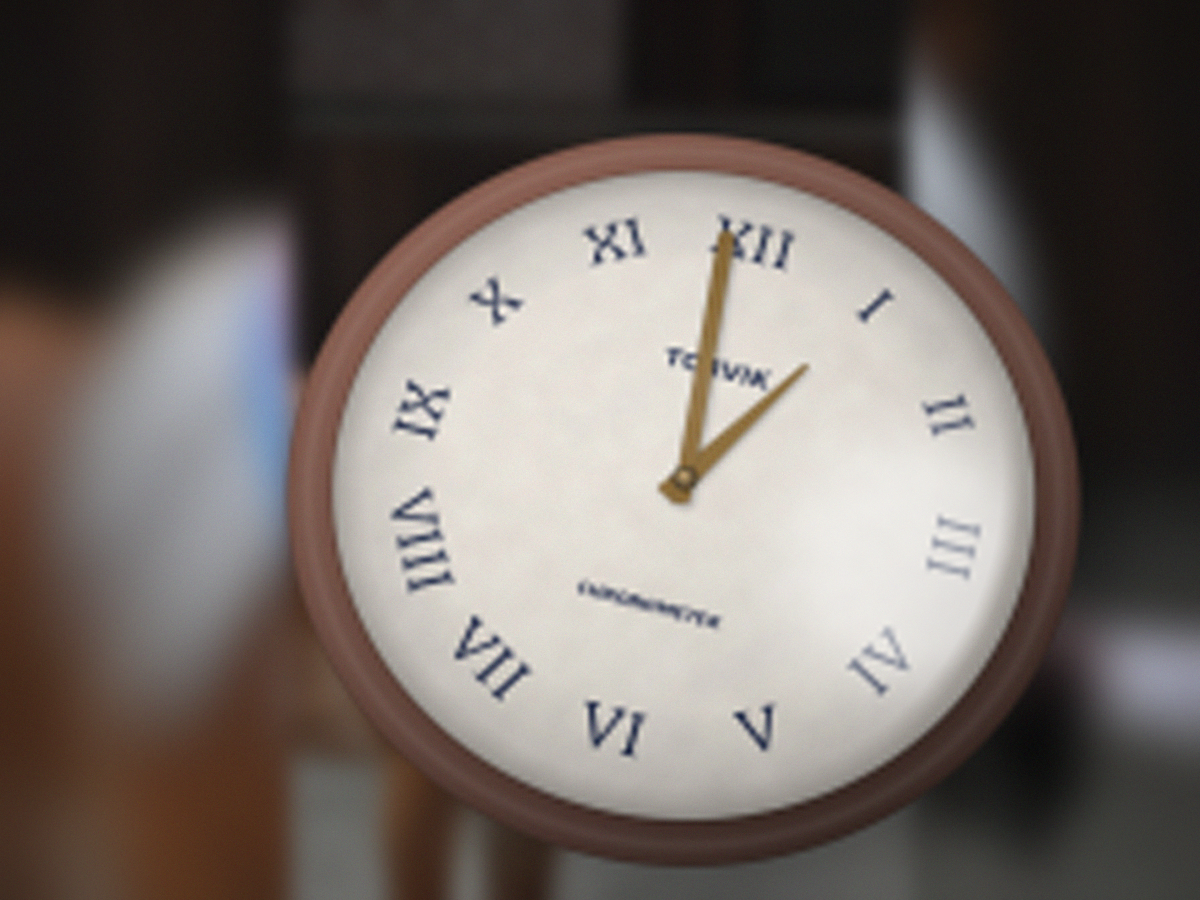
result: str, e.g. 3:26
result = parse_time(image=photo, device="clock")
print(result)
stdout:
12:59
